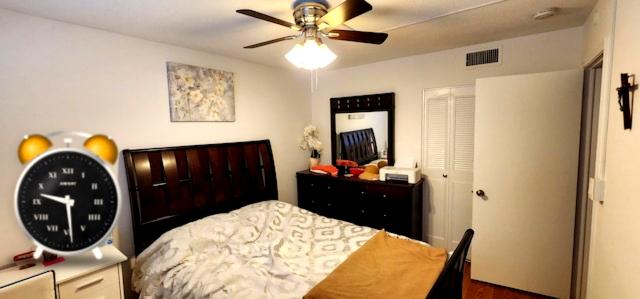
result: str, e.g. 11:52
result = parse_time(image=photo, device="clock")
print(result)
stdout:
9:29
